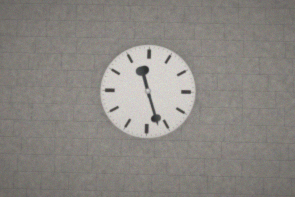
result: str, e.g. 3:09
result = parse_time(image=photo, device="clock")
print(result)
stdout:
11:27
